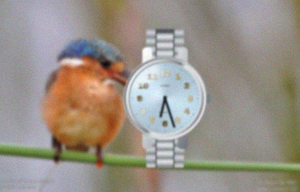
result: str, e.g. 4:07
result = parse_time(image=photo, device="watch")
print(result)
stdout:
6:27
